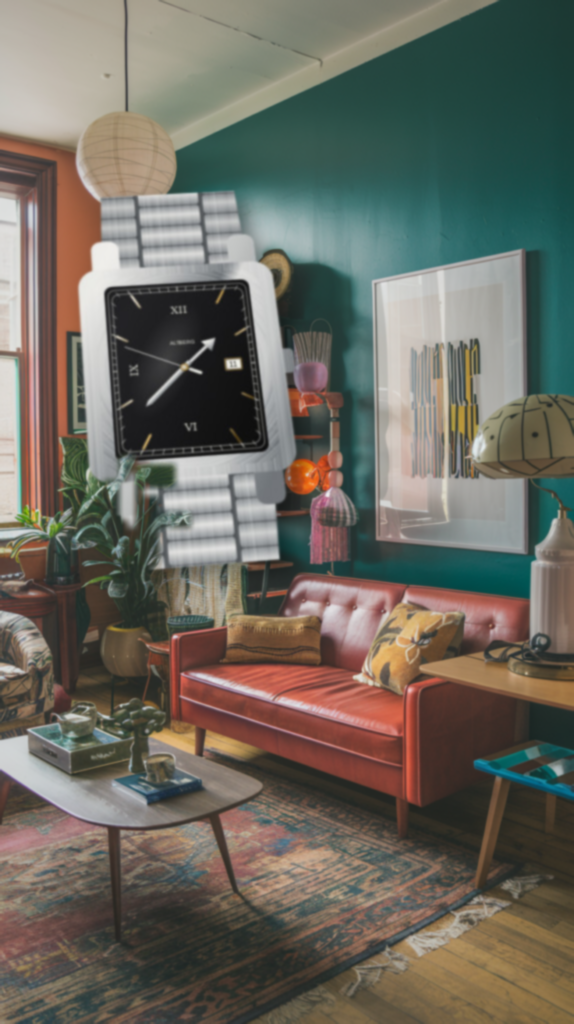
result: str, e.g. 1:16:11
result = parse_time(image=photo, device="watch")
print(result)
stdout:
1:37:49
